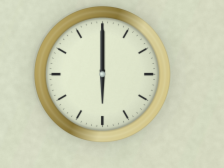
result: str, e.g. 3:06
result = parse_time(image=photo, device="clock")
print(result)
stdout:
6:00
